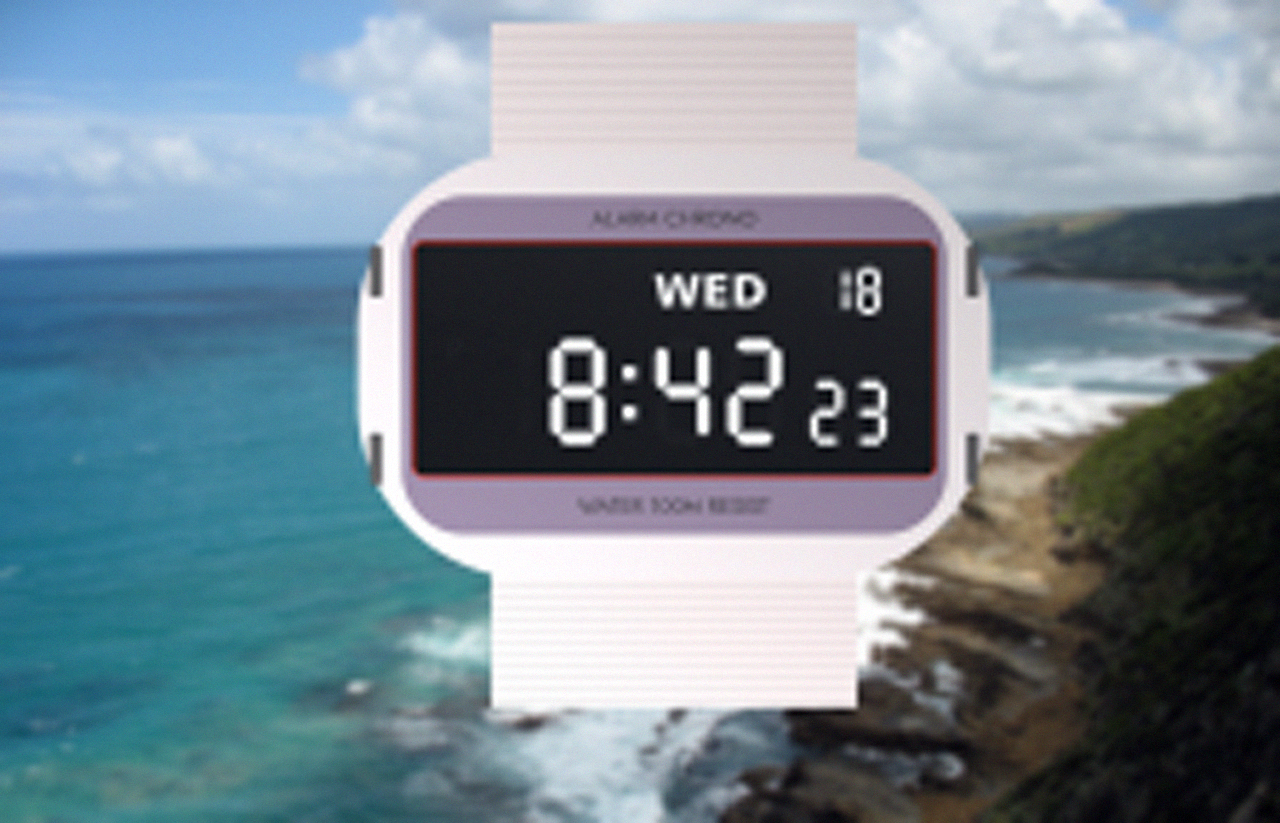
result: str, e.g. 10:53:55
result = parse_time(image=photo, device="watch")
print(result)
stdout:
8:42:23
